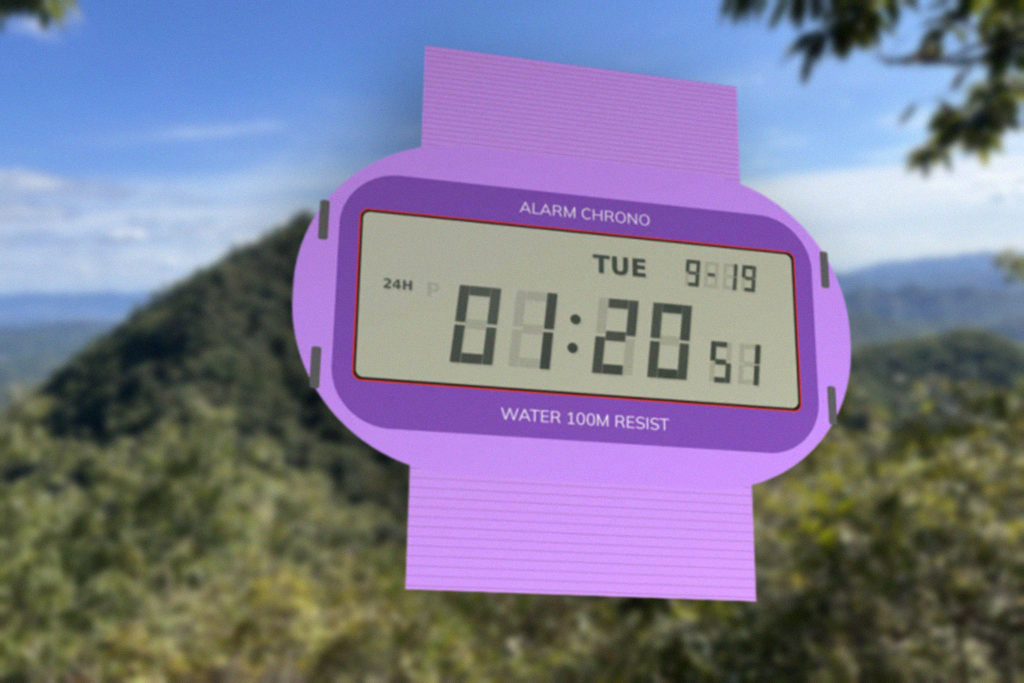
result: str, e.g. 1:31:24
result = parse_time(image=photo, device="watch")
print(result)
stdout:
1:20:51
